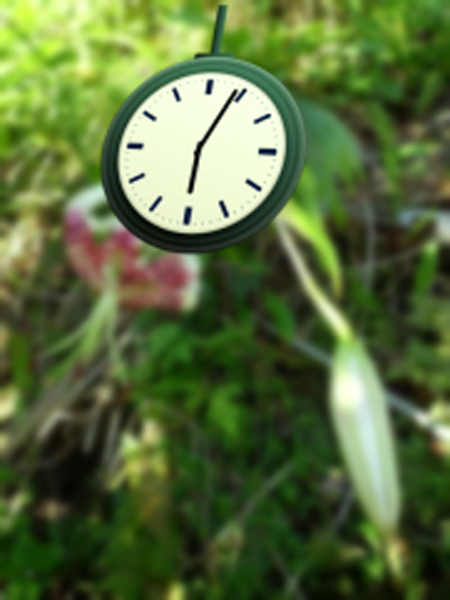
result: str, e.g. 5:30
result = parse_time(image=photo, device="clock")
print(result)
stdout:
6:04
